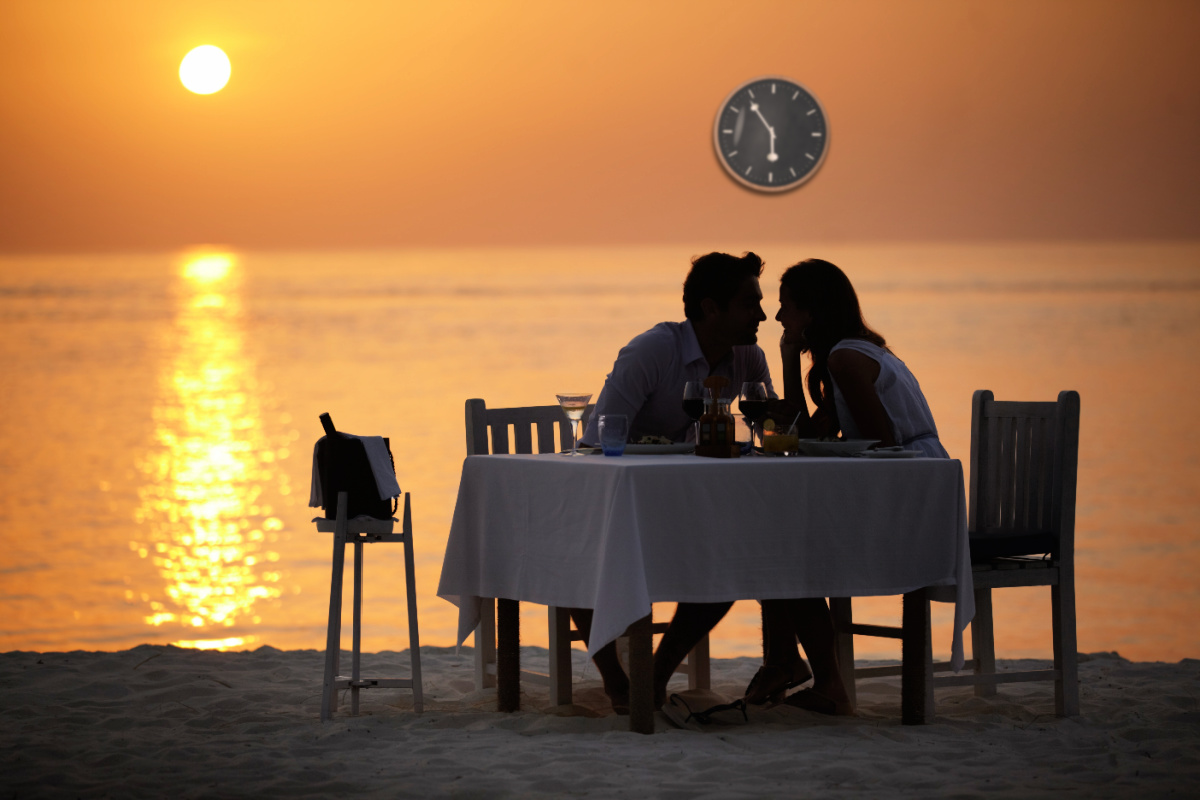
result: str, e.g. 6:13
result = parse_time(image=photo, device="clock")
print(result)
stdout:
5:54
